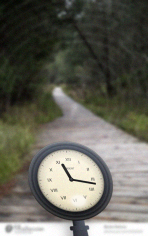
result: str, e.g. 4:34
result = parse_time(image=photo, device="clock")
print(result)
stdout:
11:17
